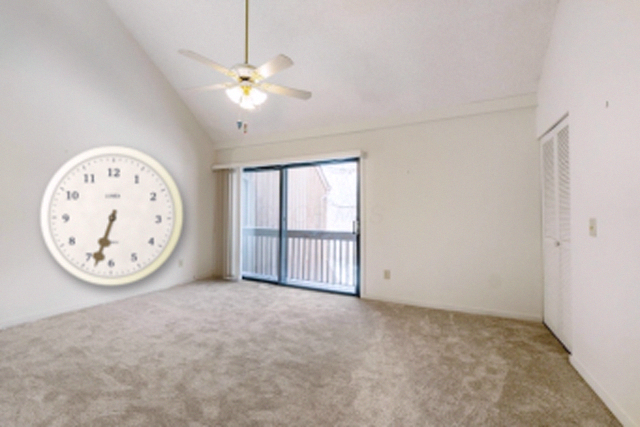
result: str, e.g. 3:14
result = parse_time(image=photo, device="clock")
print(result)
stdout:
6:33
